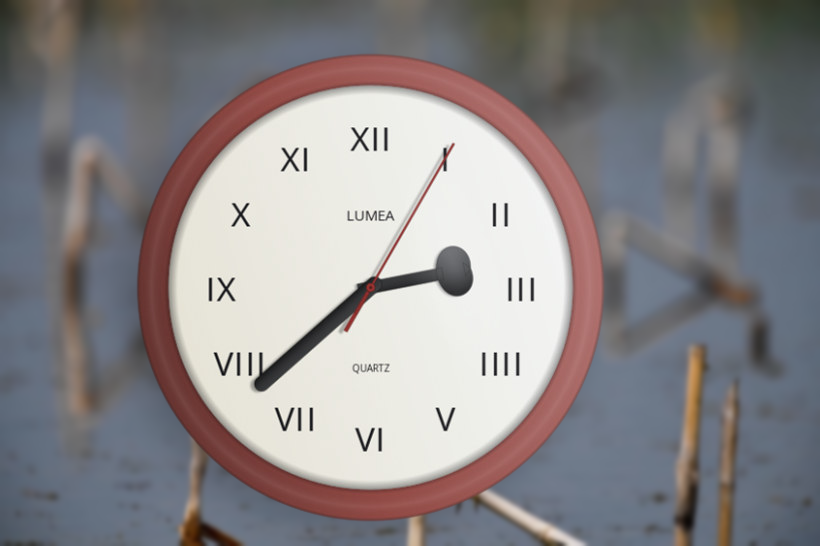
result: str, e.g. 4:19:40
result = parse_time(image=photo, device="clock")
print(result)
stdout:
2:38:05
